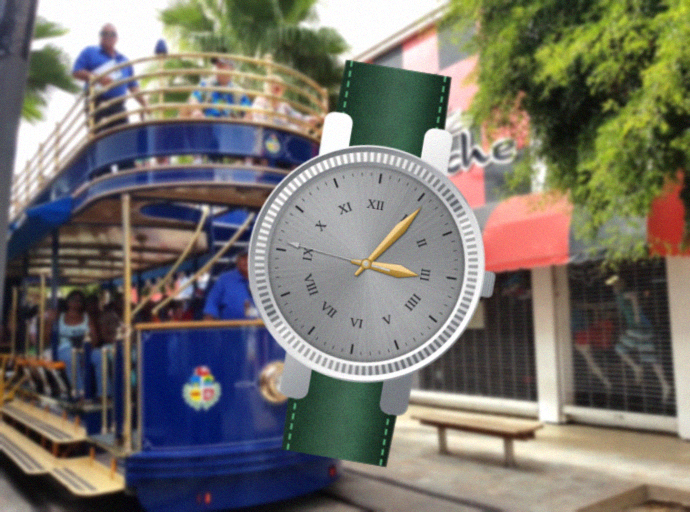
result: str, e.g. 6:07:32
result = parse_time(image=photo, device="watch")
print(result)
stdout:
3:05:46
